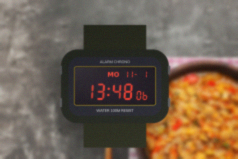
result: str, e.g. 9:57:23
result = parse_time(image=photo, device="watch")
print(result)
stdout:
13:48:06
